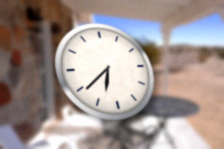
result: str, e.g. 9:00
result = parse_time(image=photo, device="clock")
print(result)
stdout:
6:39
